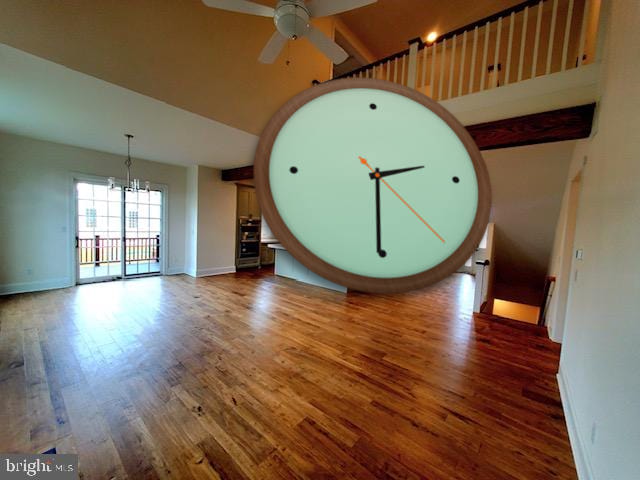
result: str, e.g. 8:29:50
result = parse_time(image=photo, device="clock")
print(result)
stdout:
2:30:23
